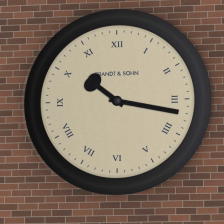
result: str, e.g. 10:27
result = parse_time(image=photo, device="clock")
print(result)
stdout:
10:17
